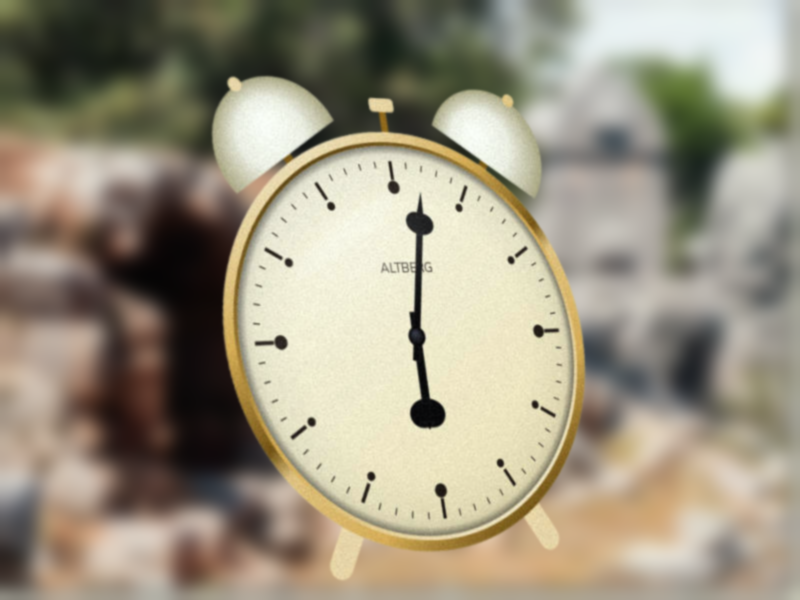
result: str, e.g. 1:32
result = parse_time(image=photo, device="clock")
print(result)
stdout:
6:02
